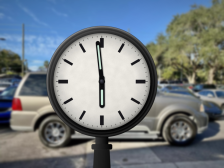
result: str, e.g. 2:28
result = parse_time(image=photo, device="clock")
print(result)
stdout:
5:59
